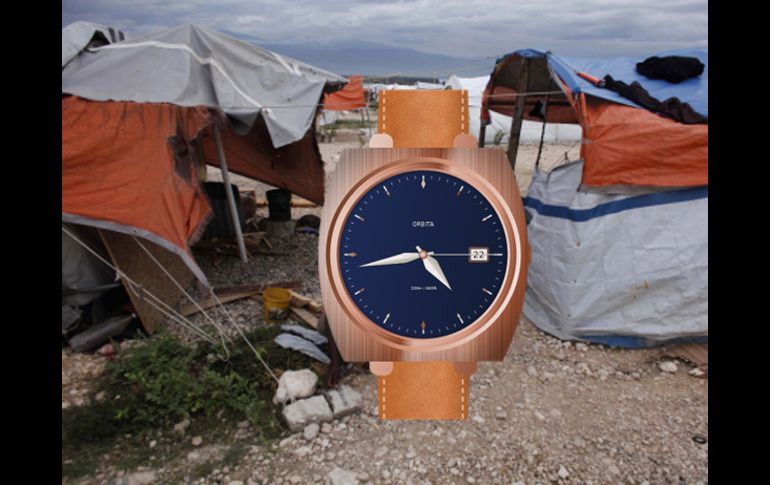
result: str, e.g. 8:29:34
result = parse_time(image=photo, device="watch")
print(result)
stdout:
4:43:15
